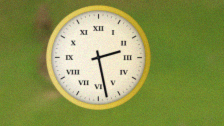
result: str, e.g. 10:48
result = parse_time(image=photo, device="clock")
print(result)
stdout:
2:28
